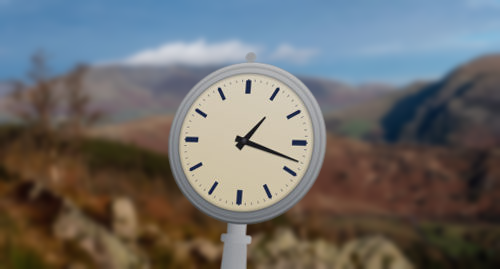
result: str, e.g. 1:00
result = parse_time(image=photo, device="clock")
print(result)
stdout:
1:18
